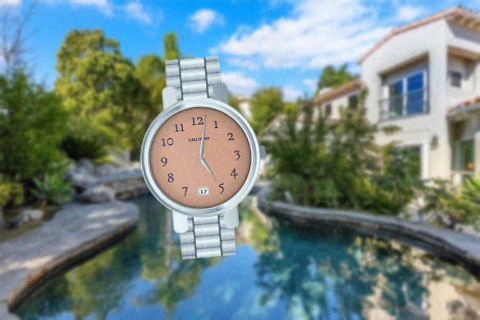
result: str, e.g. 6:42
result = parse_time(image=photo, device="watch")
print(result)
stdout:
5:02
